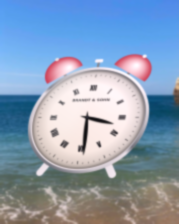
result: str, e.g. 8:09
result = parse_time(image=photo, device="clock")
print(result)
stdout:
3:29
